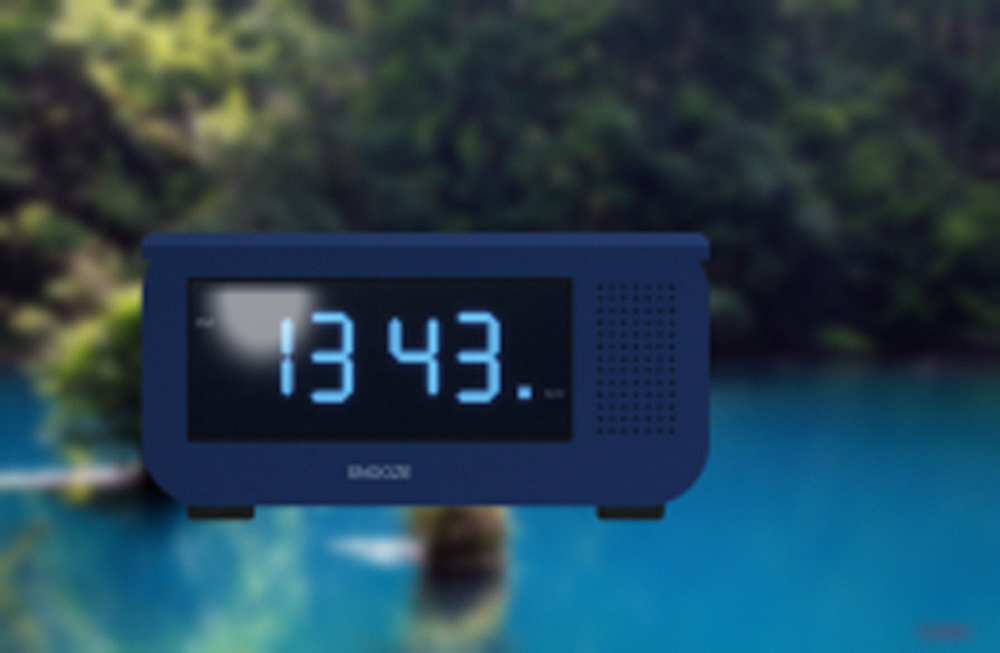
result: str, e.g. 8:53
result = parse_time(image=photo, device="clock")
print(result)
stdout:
13:43
